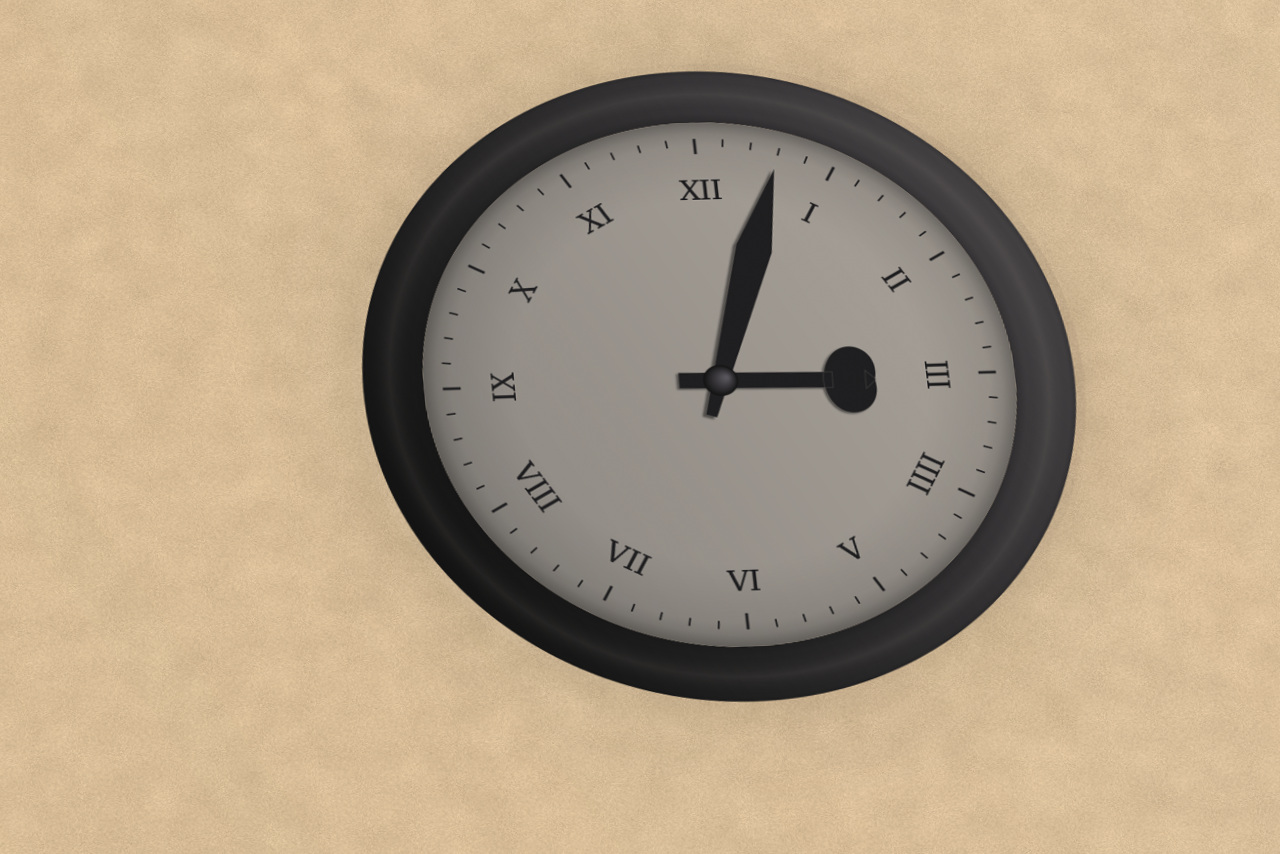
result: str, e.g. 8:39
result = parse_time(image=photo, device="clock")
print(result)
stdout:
3:03
